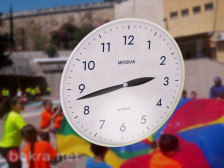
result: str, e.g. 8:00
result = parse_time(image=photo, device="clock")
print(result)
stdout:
2:43
